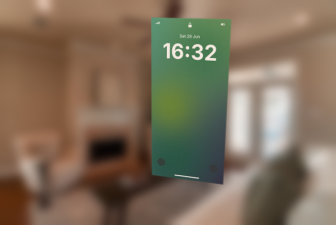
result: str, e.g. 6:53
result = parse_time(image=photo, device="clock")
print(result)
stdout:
16:32
